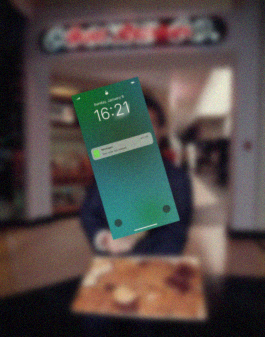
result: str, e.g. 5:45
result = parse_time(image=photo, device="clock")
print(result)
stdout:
16:21
